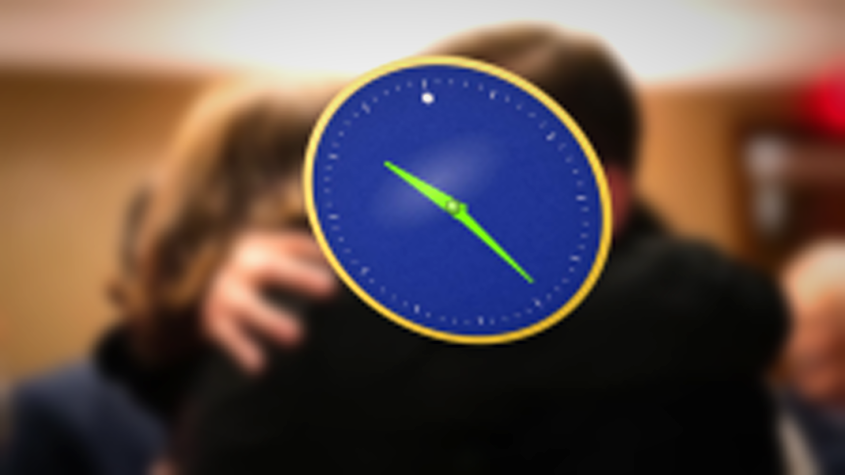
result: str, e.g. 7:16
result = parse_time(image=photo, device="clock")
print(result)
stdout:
10:24
